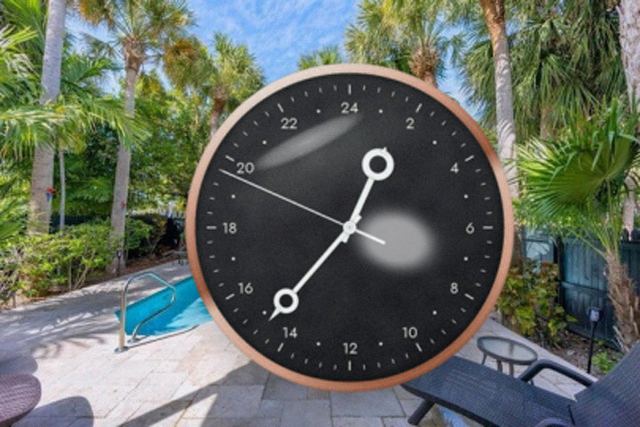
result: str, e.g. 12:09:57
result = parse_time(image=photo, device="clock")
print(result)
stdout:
1:36:49
